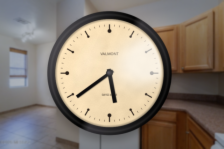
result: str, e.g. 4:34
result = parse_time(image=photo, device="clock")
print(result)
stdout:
5:39
